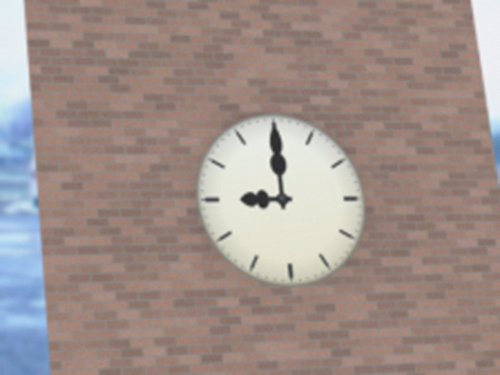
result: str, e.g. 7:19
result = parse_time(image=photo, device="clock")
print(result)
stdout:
9:00
